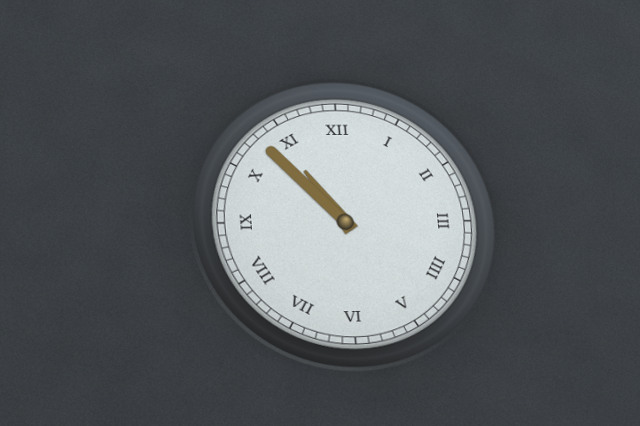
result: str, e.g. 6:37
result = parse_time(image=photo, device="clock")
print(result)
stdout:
10:53
